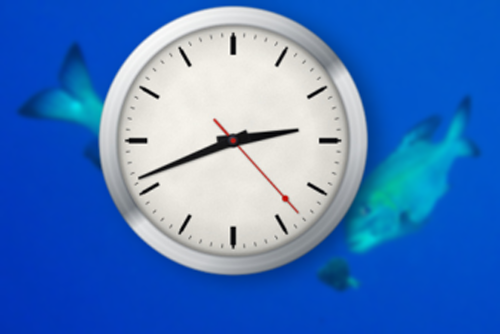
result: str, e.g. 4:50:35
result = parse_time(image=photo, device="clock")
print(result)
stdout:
2:41:23
